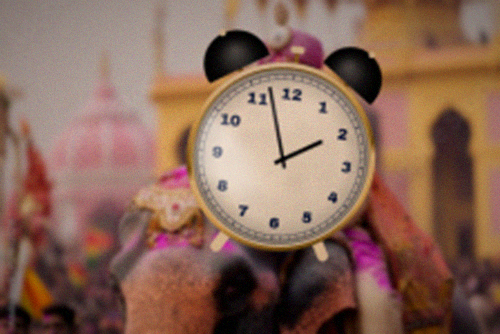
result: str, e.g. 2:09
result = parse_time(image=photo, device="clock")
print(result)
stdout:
1:57
